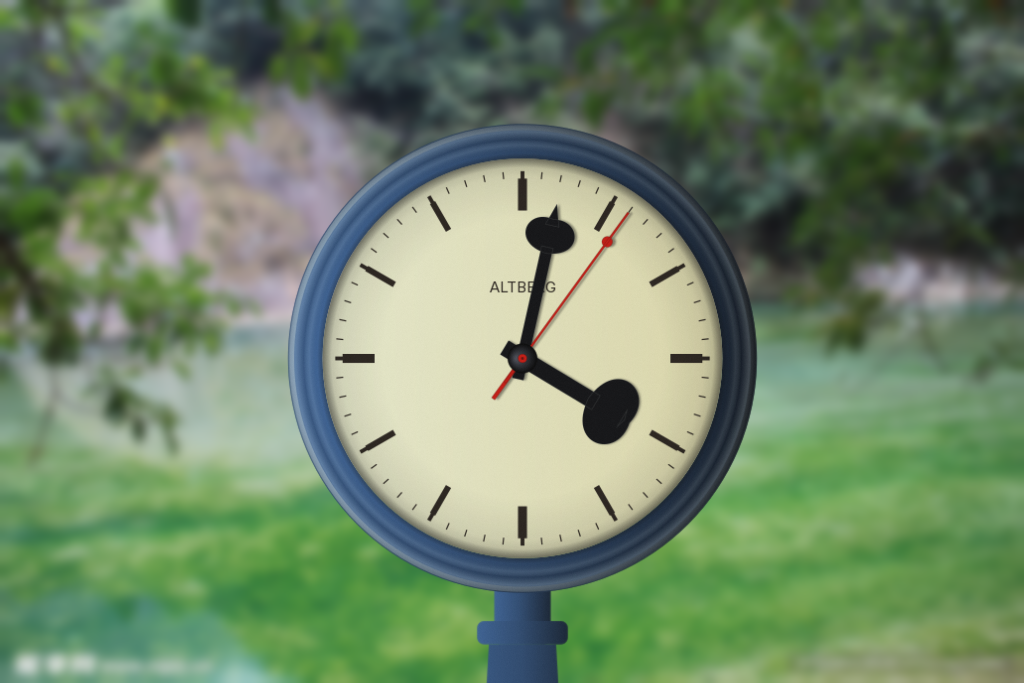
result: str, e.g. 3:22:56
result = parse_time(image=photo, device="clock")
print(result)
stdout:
4:02:06
